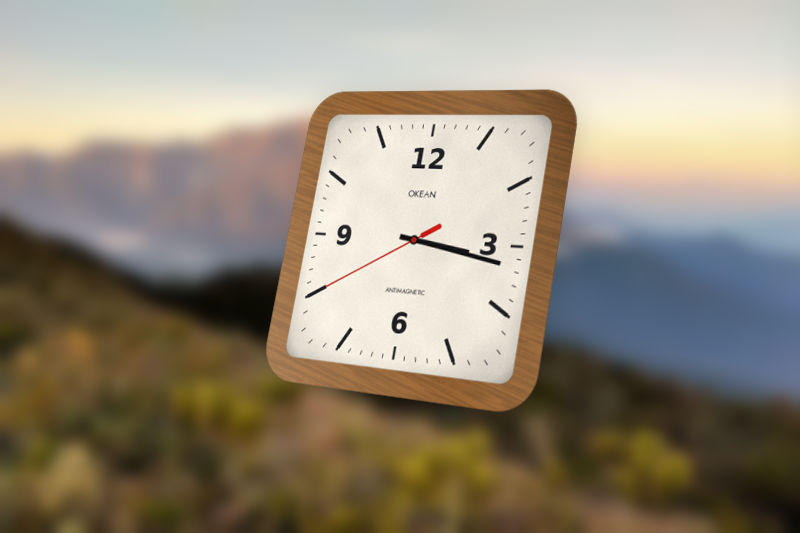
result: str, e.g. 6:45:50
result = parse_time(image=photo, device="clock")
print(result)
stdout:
3:16:40
